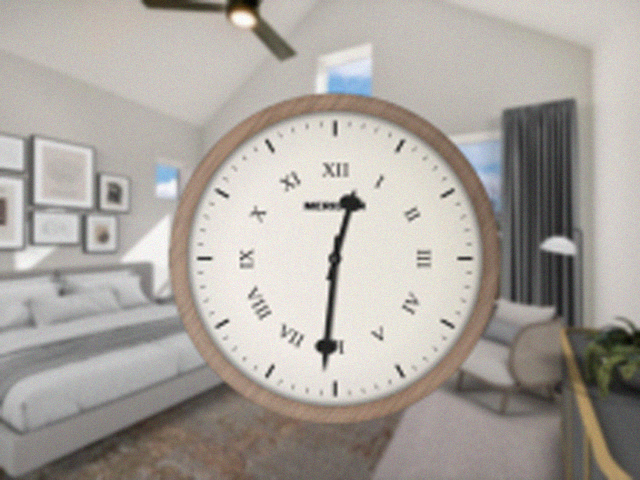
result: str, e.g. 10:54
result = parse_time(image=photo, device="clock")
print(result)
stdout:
12:31
